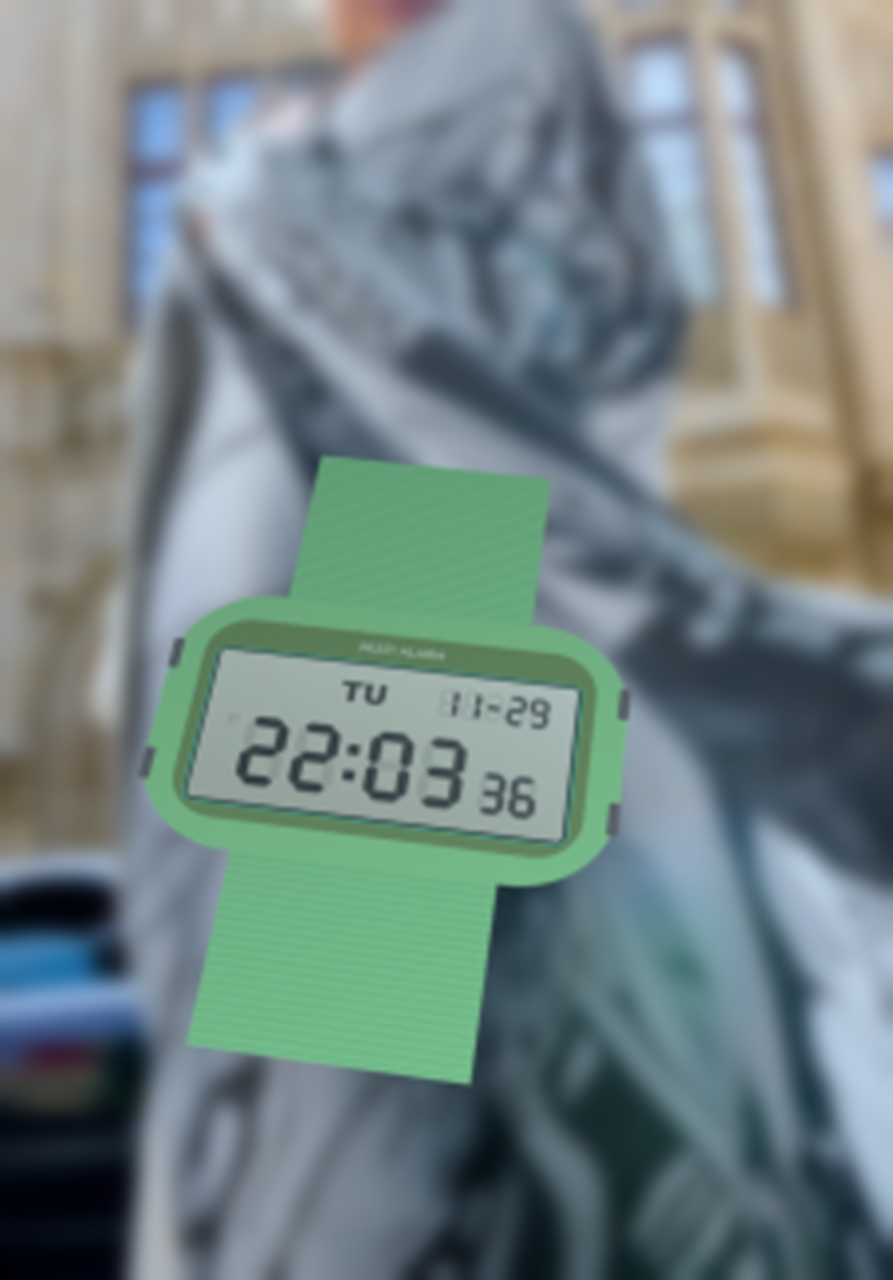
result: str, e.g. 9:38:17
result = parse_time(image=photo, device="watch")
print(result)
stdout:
22:03:36
